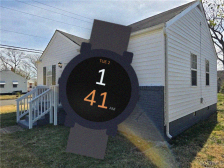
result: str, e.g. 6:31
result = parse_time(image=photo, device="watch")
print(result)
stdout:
1:41
